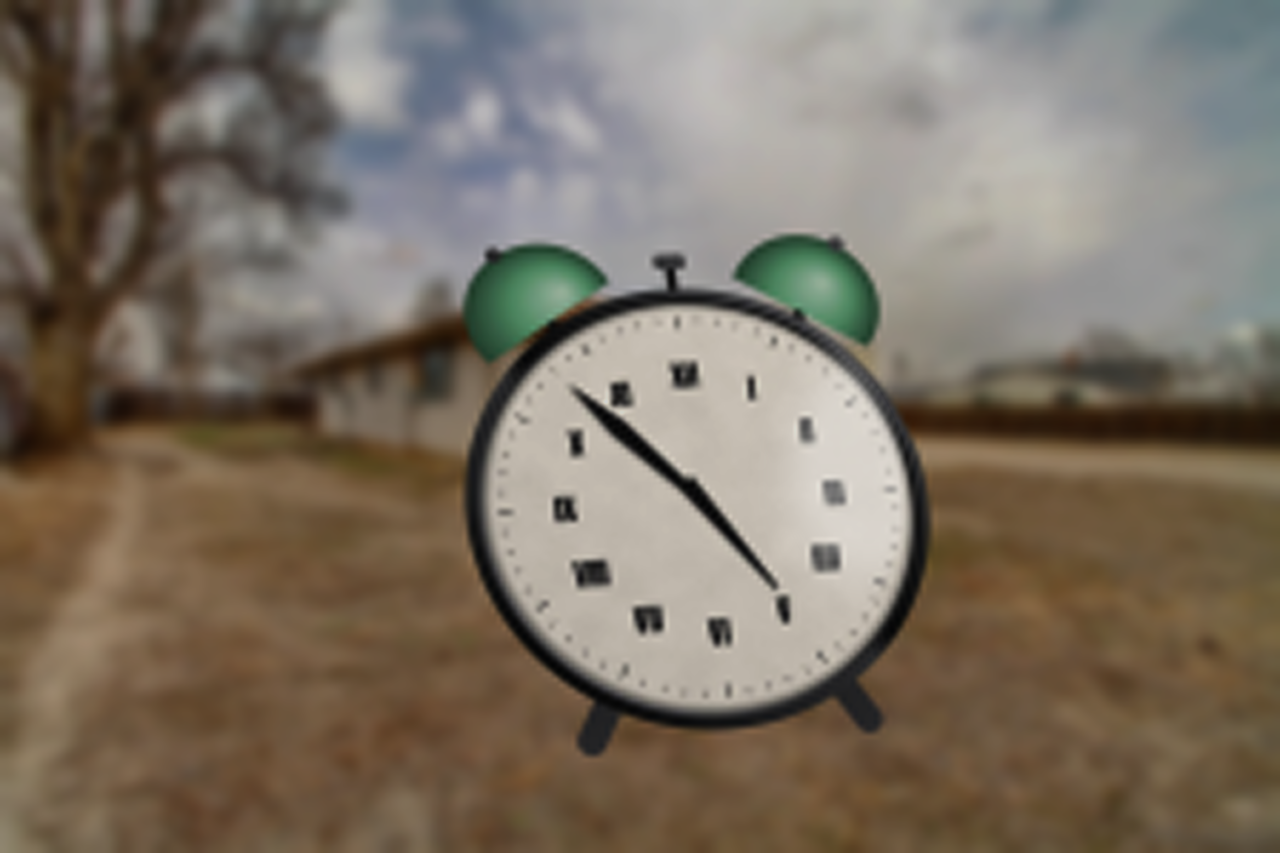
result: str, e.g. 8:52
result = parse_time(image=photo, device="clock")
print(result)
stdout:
4:53
